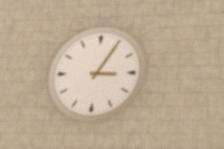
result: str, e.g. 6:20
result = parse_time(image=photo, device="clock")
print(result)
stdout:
3:05
